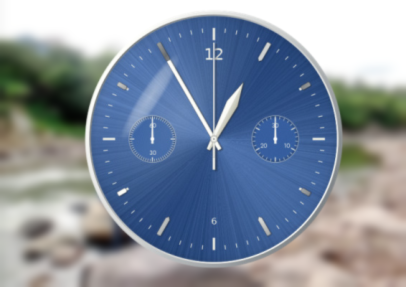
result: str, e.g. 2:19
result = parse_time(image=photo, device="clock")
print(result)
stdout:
12:55
